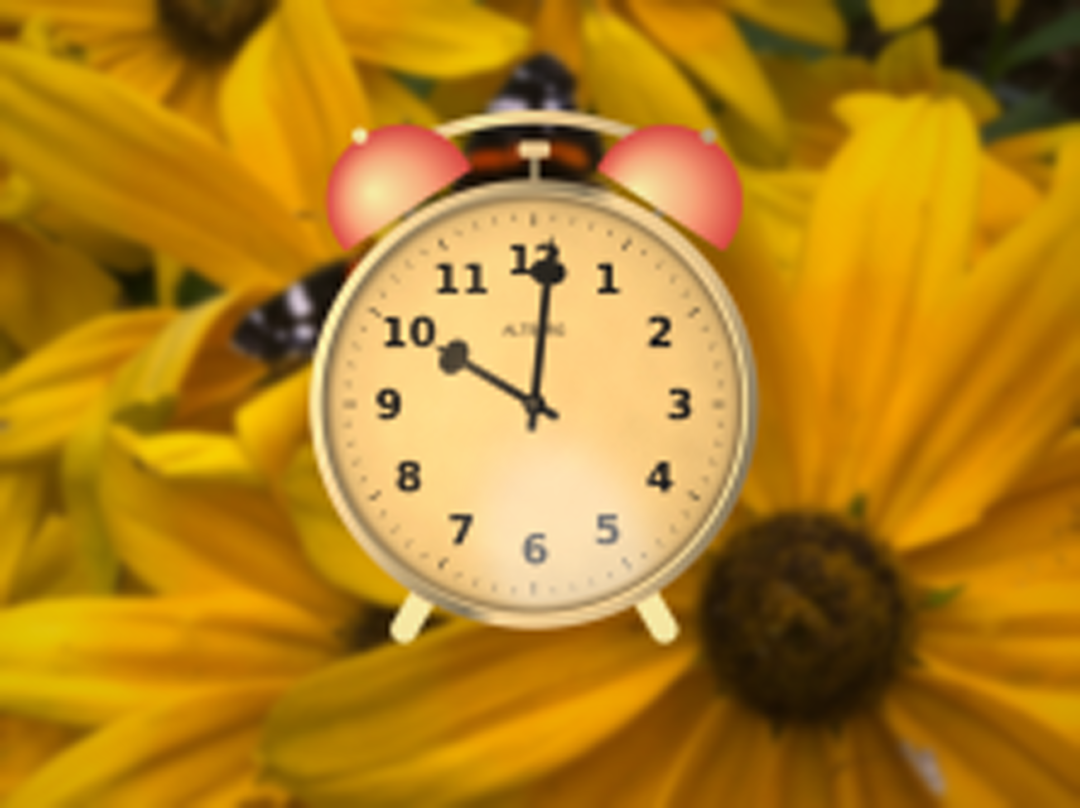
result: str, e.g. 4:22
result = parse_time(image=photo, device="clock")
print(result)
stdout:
10:01
